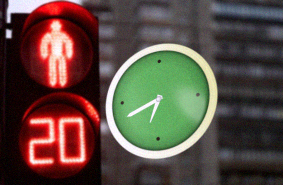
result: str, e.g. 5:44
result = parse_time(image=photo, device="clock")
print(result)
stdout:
6:41
